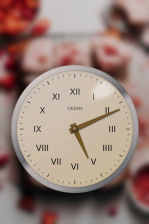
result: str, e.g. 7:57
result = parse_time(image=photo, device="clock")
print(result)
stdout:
5:11
